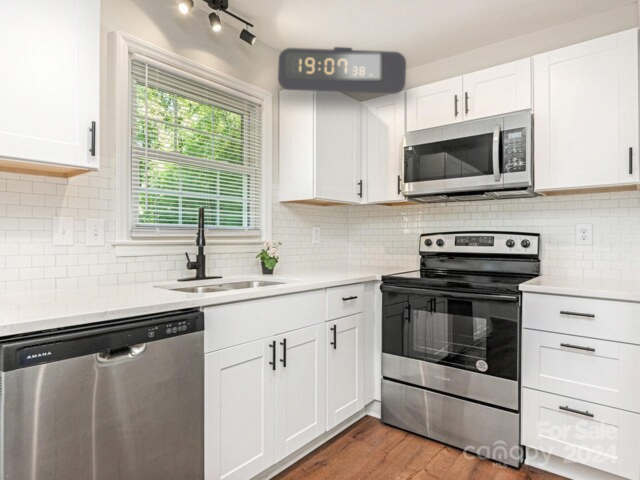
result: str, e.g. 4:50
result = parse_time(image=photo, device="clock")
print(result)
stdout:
19:07
